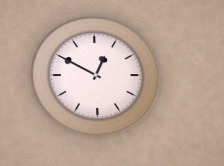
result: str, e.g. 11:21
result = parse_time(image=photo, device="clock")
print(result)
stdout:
12:50
